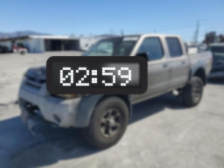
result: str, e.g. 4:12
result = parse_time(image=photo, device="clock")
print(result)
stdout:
2:59
